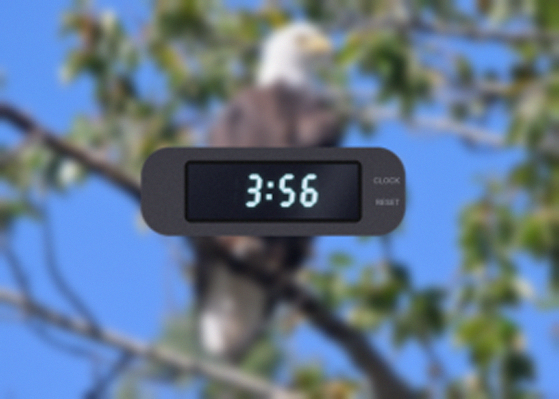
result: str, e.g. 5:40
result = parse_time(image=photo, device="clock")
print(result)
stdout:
3:56
